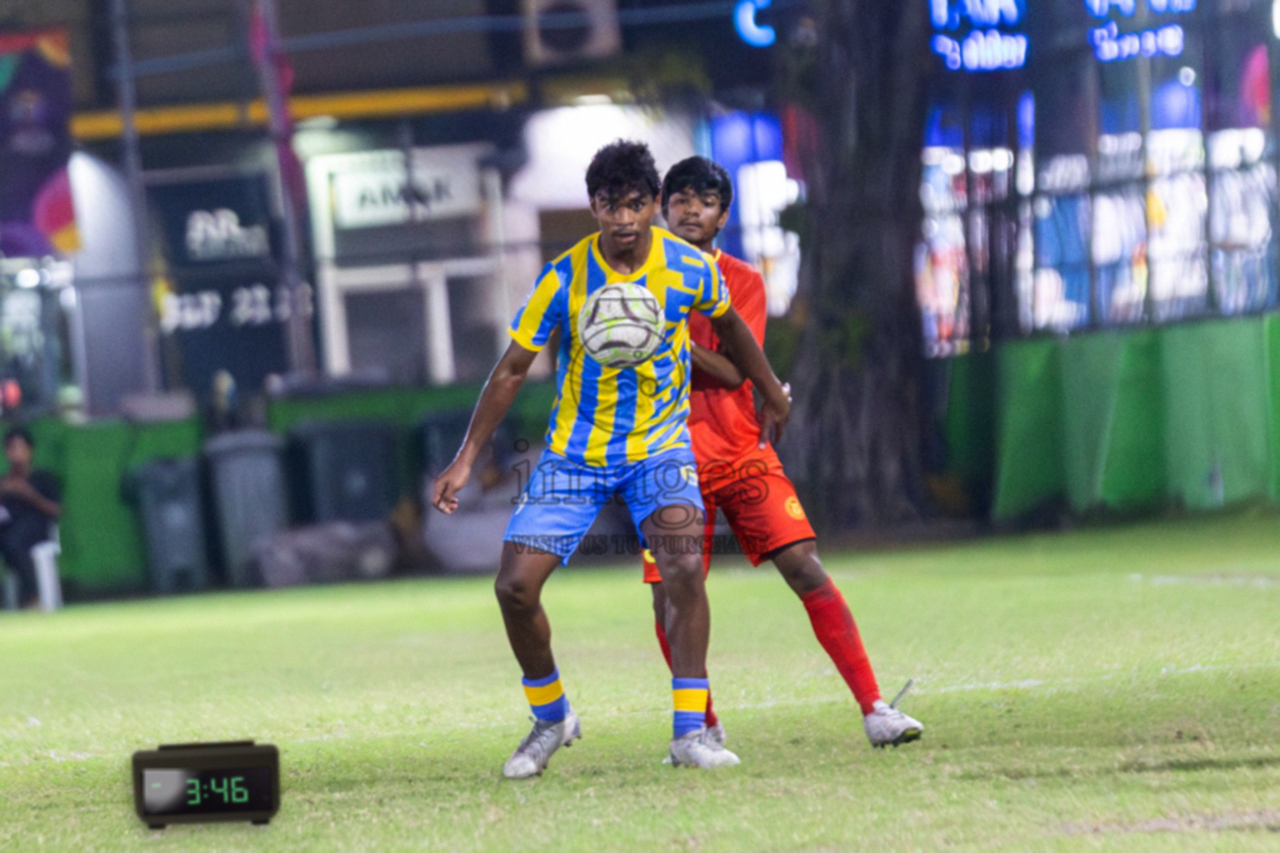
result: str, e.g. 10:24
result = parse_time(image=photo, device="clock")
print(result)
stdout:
3:46
